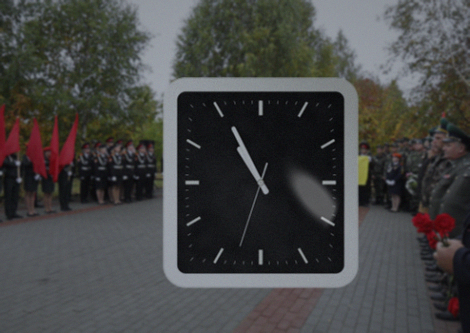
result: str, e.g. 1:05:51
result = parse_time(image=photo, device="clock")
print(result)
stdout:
10:55:33
